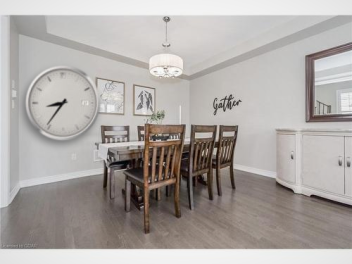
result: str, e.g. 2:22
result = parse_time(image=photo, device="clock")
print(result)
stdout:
8:36
